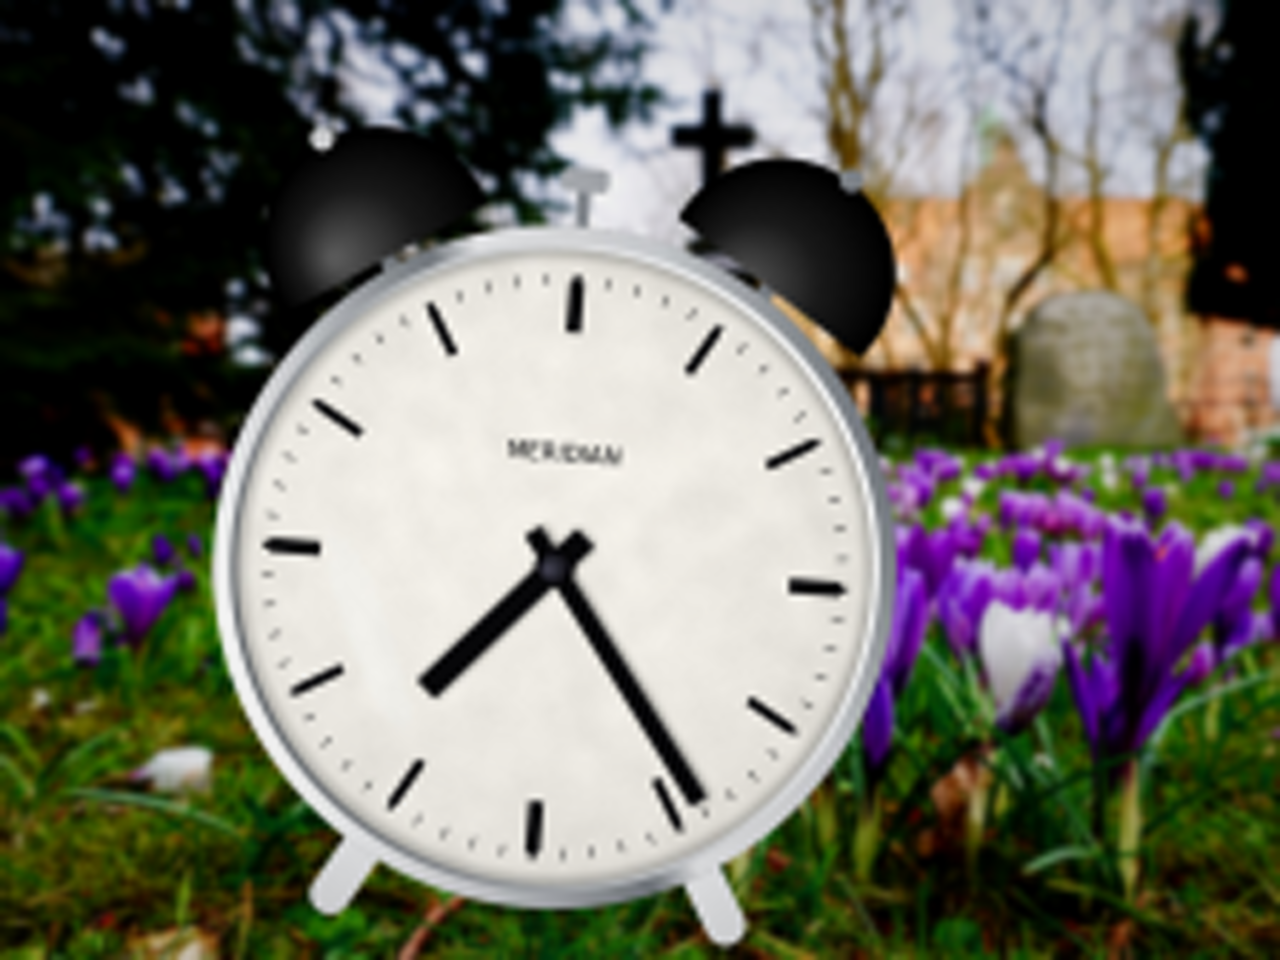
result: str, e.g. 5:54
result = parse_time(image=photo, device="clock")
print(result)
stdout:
7:24
